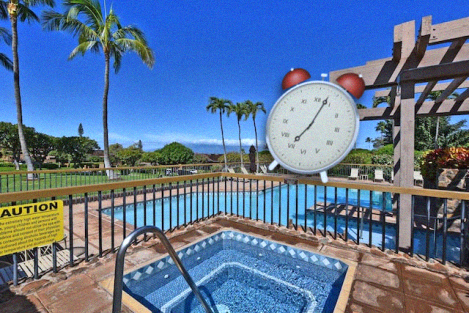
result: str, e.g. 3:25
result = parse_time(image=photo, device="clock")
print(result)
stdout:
7:03
